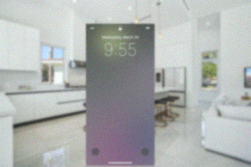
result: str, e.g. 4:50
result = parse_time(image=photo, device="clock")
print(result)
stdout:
9:55
